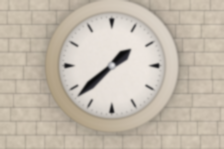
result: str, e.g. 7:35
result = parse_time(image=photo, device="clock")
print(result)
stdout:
1:38
